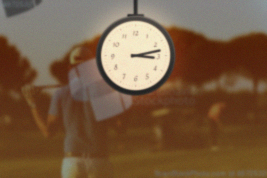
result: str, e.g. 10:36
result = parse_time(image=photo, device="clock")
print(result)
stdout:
3:13
